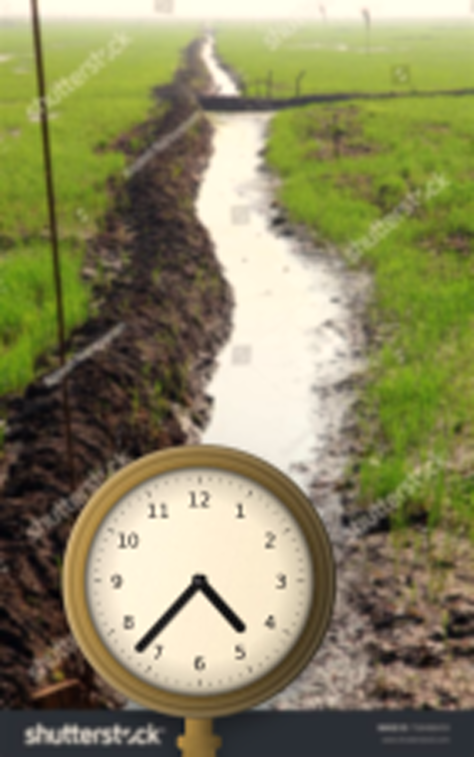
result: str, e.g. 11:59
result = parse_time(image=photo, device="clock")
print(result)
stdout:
4:37
